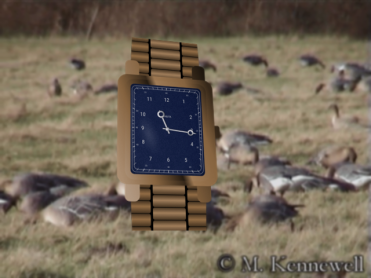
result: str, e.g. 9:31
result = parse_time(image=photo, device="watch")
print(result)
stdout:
11:16
